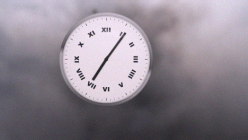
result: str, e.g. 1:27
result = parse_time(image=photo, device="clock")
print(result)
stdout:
7:06
